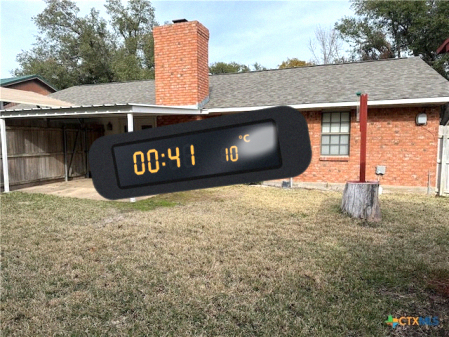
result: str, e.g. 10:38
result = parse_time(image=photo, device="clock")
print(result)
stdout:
0:41
